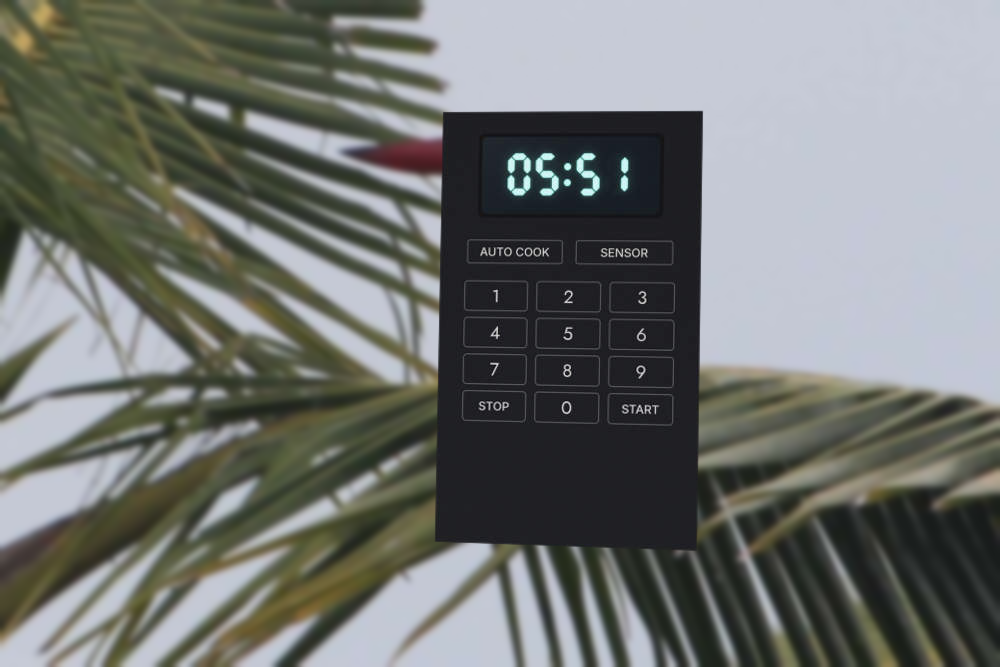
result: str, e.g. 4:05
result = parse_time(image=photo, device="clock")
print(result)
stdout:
5:51
